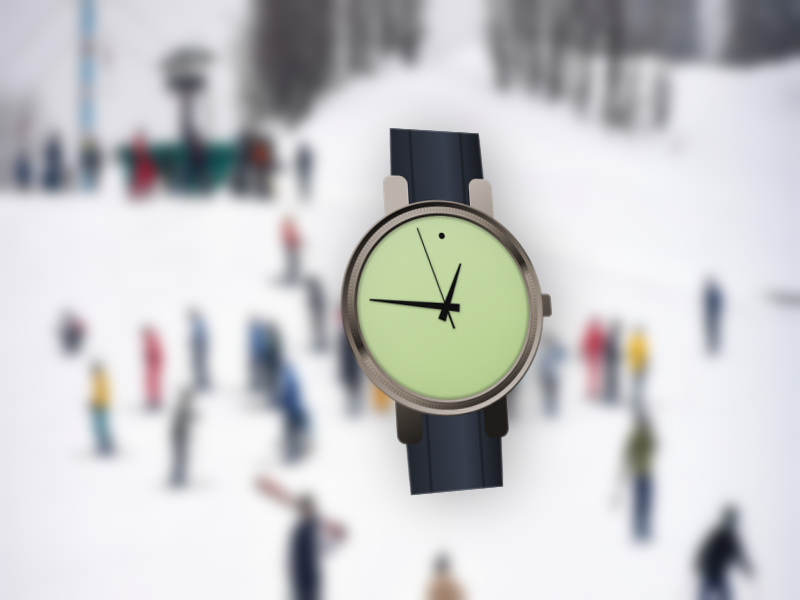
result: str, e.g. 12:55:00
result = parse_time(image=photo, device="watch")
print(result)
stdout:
12:45:57
